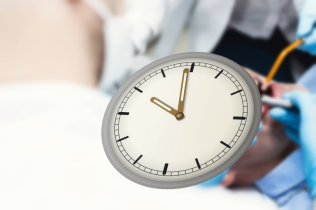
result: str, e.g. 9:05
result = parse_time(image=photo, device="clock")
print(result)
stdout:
9:59
